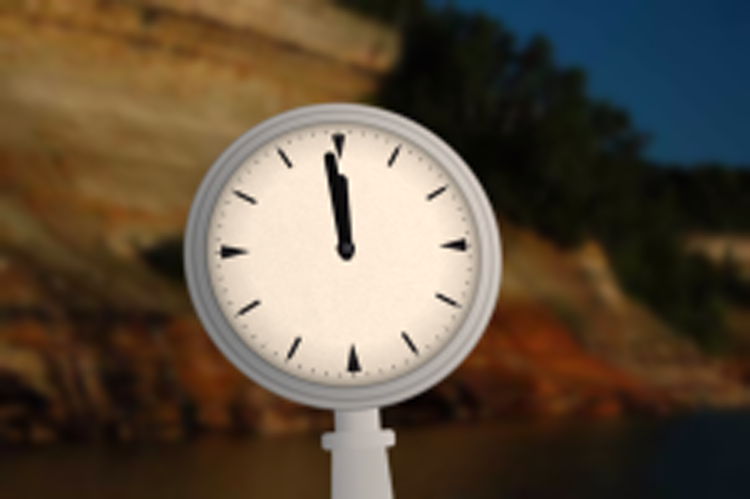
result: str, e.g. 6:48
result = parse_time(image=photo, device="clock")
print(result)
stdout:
11:59
